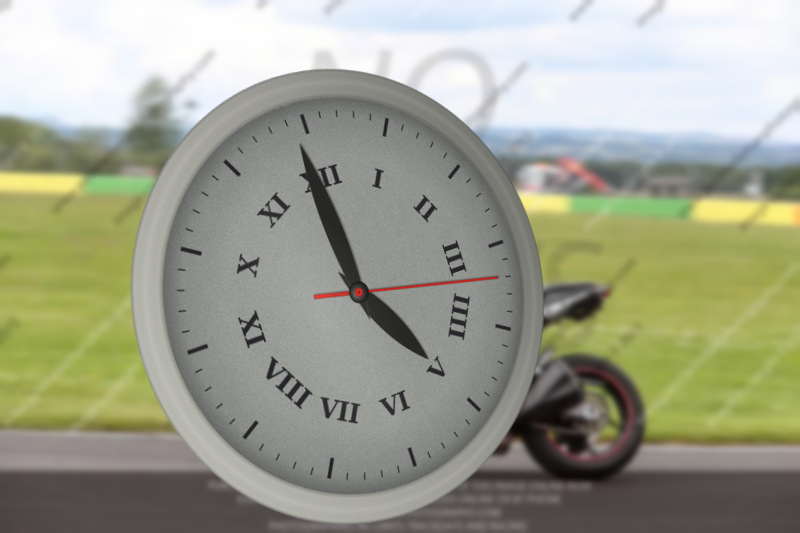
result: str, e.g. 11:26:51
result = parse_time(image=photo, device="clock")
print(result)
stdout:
4:59:17
